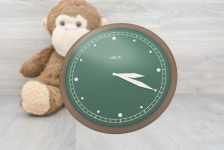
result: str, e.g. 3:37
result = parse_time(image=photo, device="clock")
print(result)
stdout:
3:20
